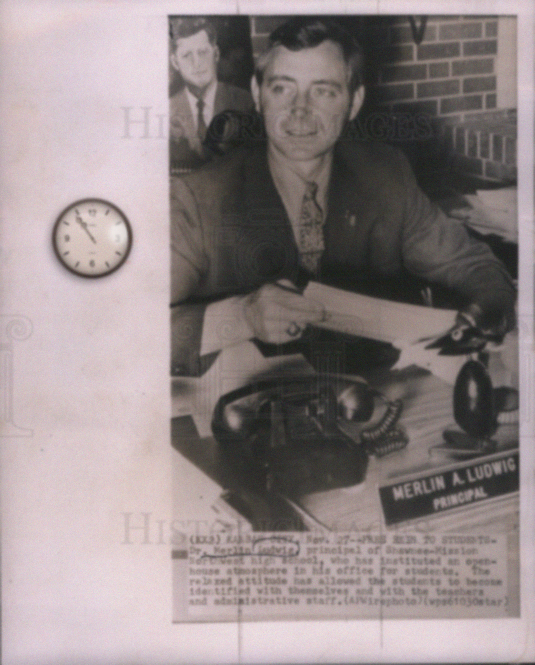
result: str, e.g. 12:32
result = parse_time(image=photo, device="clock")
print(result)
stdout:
10:54
